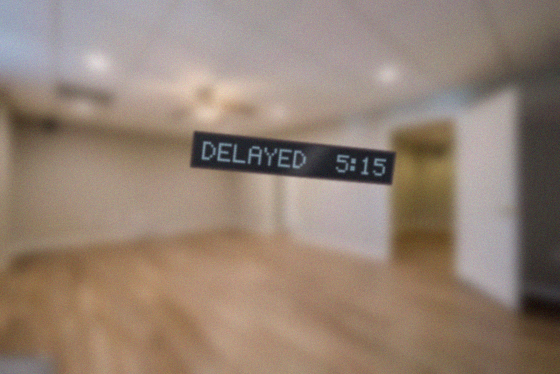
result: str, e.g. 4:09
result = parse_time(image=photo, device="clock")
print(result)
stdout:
5:15
